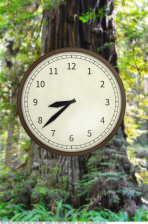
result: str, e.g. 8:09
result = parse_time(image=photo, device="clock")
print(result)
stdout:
8:38
